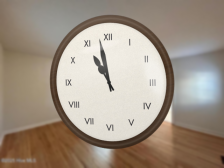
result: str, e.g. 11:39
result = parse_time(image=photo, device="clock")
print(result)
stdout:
10:58
